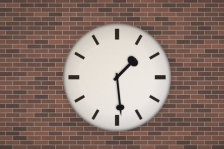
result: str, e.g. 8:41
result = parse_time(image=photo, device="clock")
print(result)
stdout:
1:29
